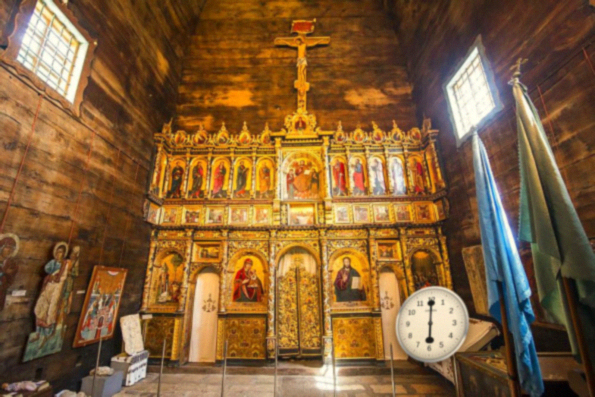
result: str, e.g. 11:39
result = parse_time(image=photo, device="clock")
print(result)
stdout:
6:00
